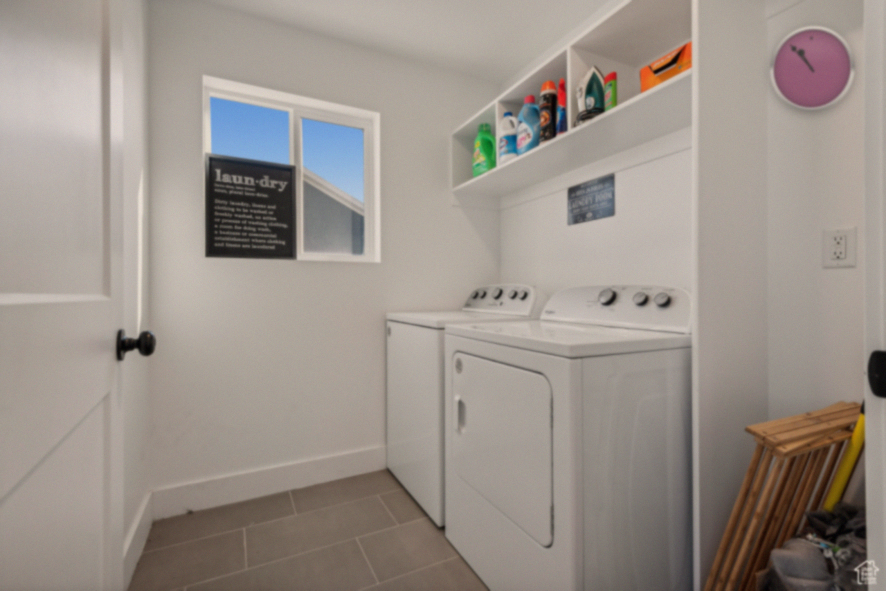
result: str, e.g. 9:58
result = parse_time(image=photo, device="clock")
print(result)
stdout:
10:53
